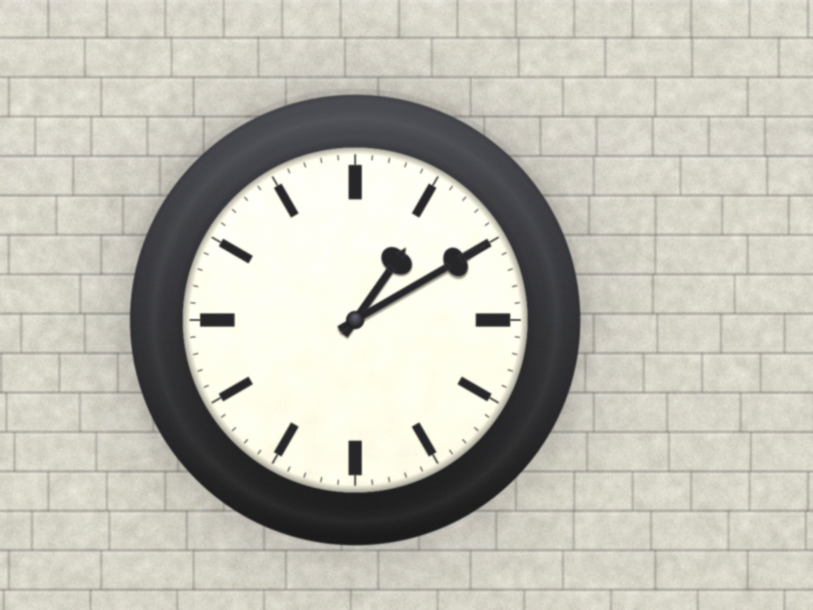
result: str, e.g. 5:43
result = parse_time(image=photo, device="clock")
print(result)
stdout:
1:10
